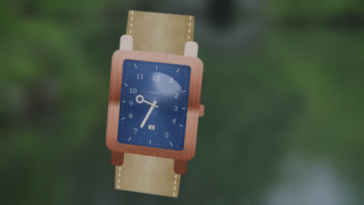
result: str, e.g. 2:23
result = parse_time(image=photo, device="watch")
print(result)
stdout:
9:34
